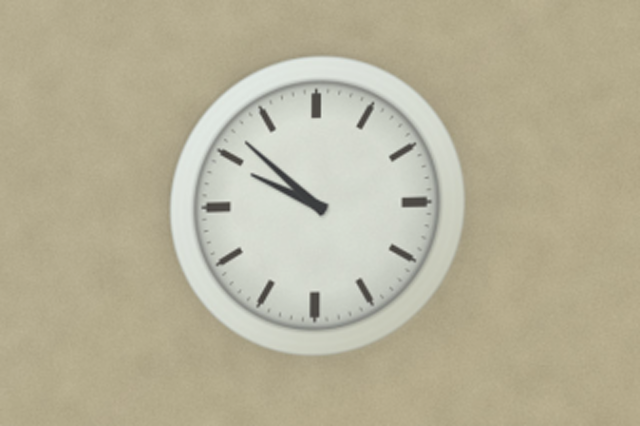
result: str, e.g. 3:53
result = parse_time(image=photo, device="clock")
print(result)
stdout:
9:52
